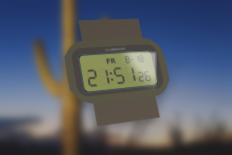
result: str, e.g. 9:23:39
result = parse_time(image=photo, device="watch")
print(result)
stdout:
21:51:26
